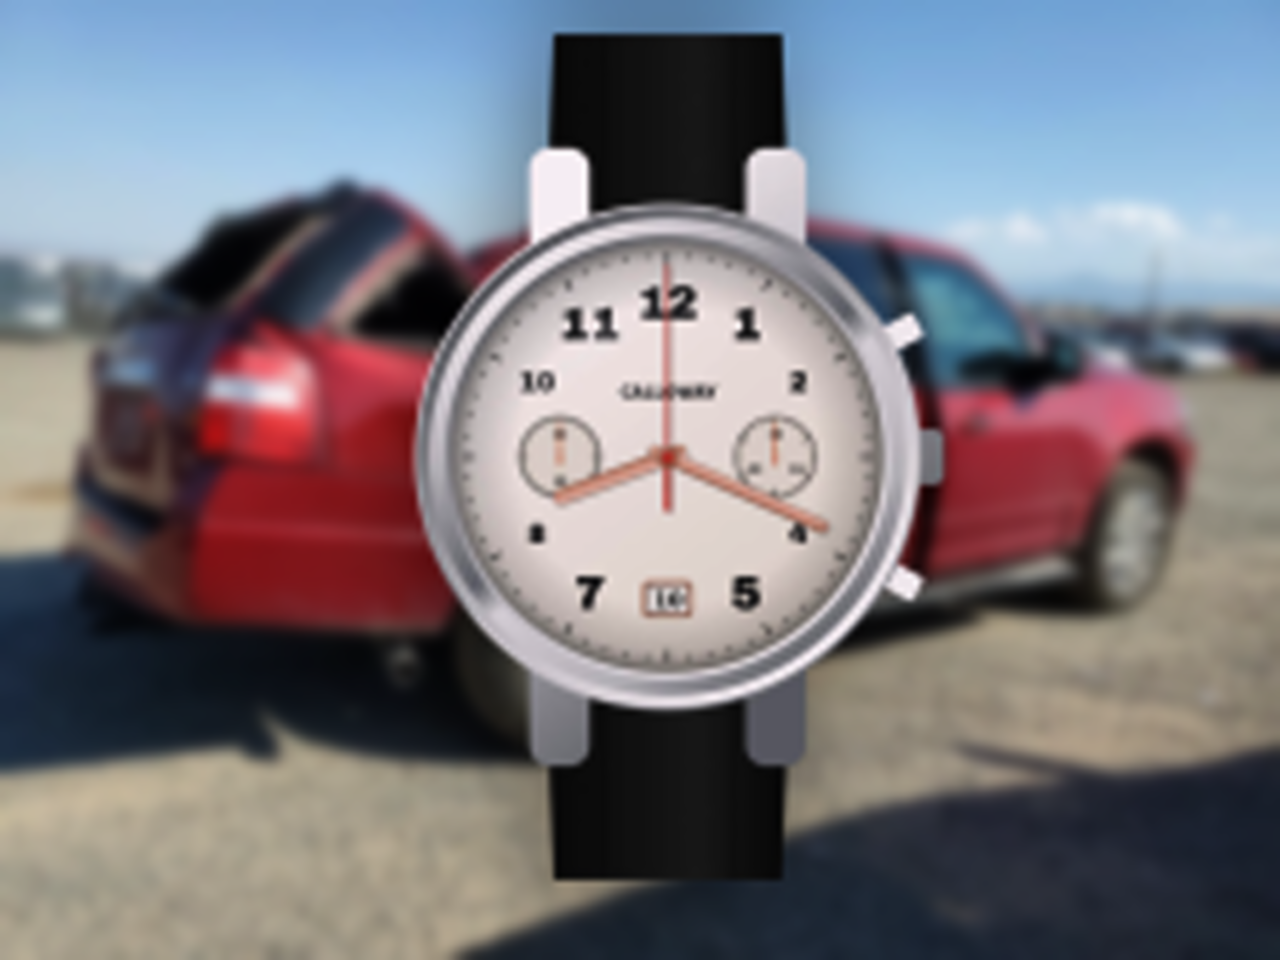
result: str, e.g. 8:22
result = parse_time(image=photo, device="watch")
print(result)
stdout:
8:19
